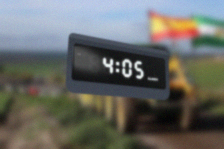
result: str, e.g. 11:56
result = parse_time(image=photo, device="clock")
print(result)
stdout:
4:05
